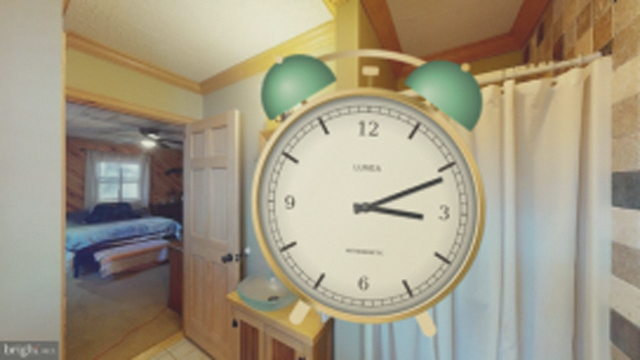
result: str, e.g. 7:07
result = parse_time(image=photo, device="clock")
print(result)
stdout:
3:11
